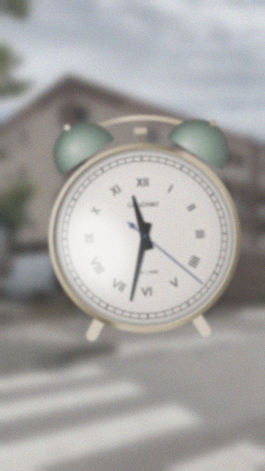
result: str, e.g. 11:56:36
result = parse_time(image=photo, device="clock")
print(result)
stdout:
11:32:22
